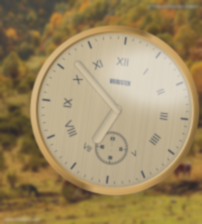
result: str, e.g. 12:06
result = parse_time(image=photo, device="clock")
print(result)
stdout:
6:52
